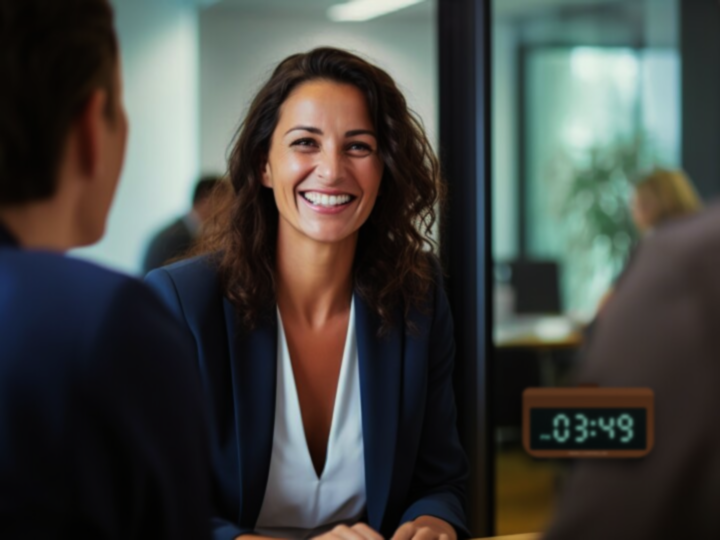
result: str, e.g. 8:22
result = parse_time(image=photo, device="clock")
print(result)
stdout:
3:49
